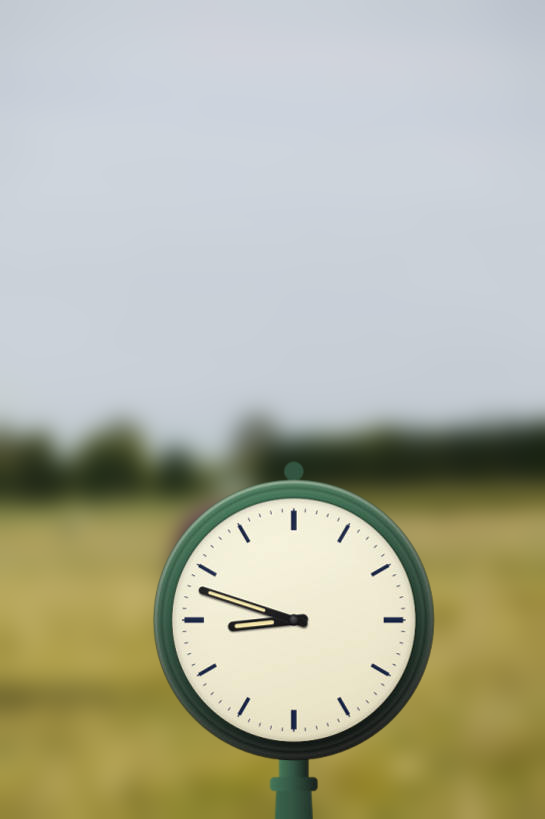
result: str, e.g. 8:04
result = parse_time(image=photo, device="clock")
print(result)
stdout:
8:48
